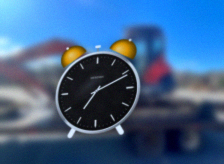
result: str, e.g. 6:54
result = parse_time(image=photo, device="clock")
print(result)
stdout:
7:11
